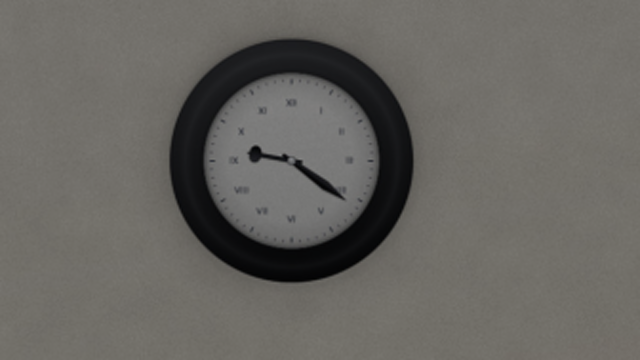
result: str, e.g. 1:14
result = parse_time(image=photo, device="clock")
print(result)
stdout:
9:21
